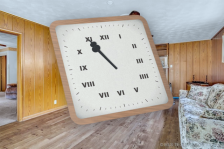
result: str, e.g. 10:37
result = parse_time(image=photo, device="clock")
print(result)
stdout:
10:55
